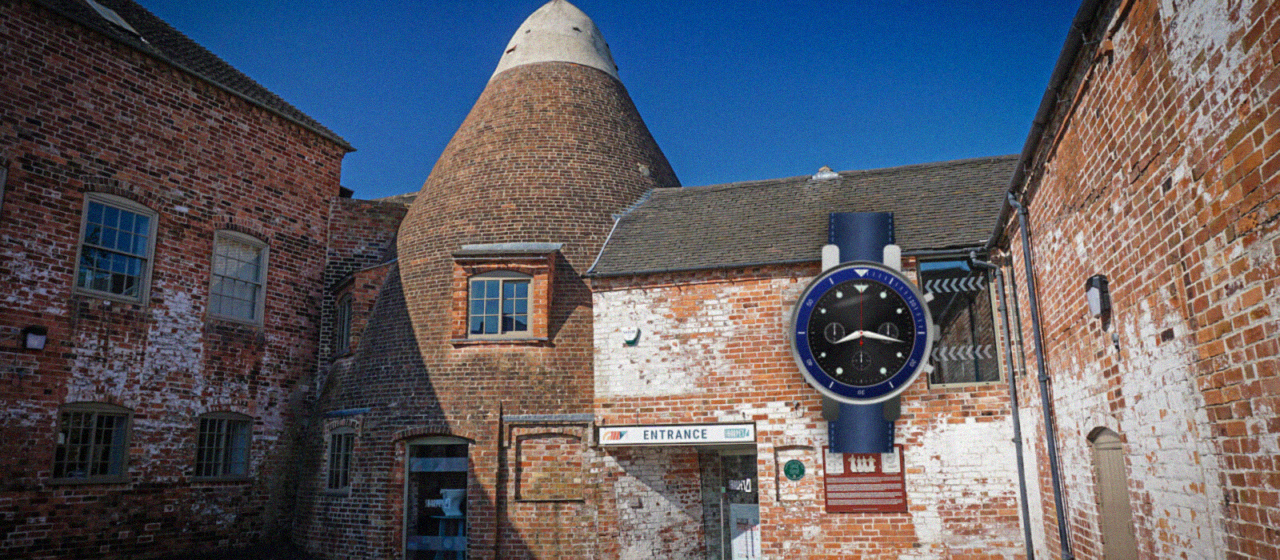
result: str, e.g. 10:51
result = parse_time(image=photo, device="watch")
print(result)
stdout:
8:17
